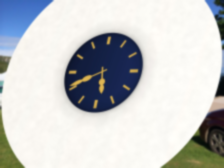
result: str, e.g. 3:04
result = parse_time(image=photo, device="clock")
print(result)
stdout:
5:41
